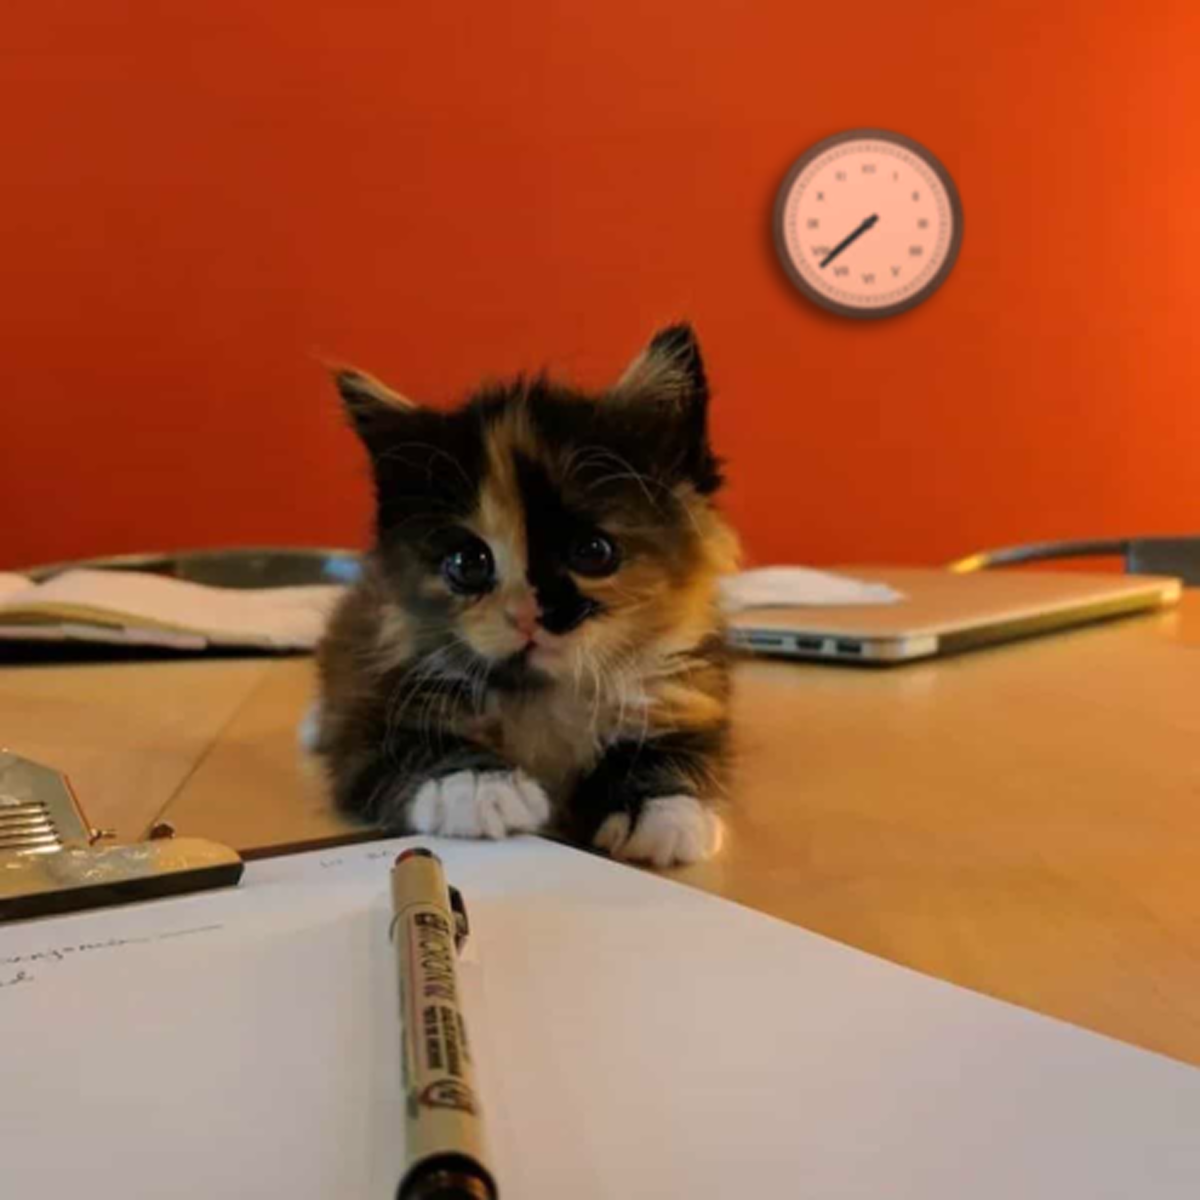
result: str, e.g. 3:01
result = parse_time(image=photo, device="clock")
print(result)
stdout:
7:38
